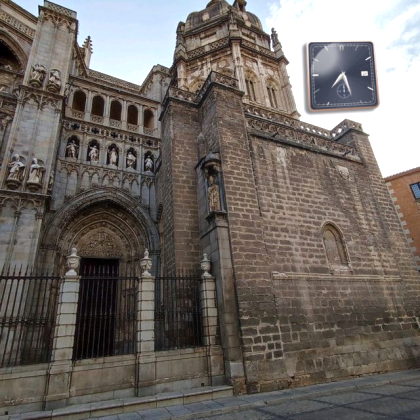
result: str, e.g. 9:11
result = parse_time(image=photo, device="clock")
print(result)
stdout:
7:27
